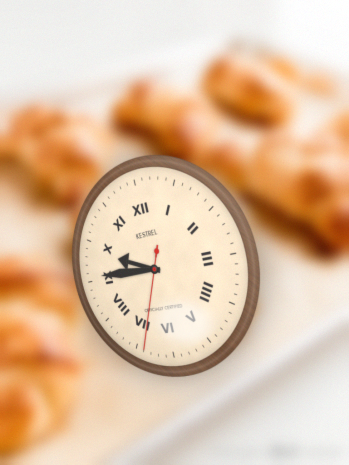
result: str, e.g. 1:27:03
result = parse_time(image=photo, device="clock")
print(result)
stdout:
9:45:34
